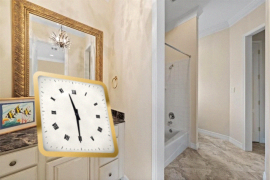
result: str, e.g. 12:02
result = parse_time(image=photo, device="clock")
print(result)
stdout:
11:30
